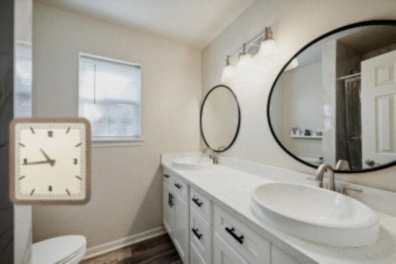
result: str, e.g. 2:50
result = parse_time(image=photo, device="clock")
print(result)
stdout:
10:44
